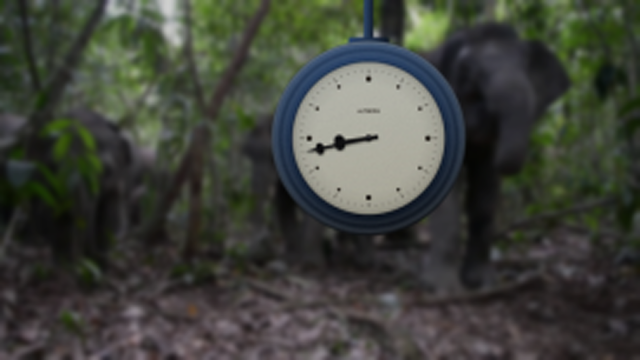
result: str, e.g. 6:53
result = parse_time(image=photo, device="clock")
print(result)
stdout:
8:43
